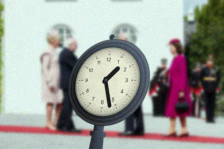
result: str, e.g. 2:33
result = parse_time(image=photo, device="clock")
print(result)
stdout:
1:27
